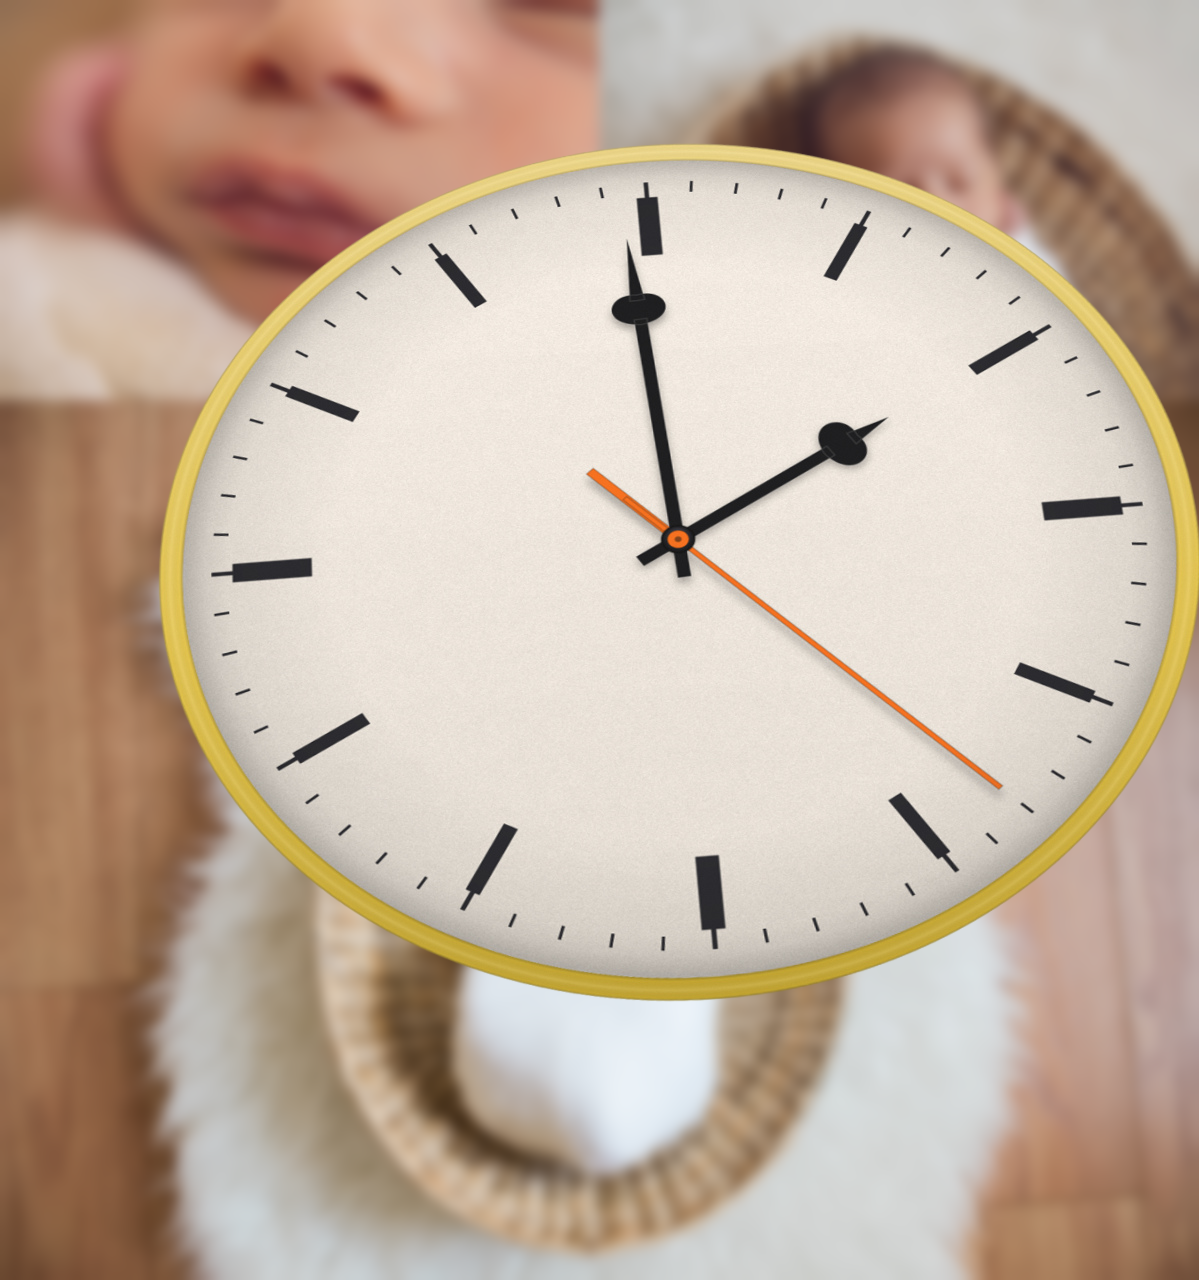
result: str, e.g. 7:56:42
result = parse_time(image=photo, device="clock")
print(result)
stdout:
1:59:23
